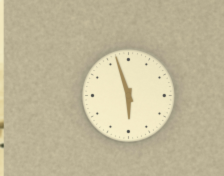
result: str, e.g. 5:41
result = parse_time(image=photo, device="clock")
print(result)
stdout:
5:57
